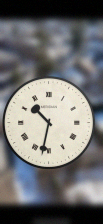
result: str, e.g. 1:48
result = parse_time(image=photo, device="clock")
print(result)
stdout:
10:32
